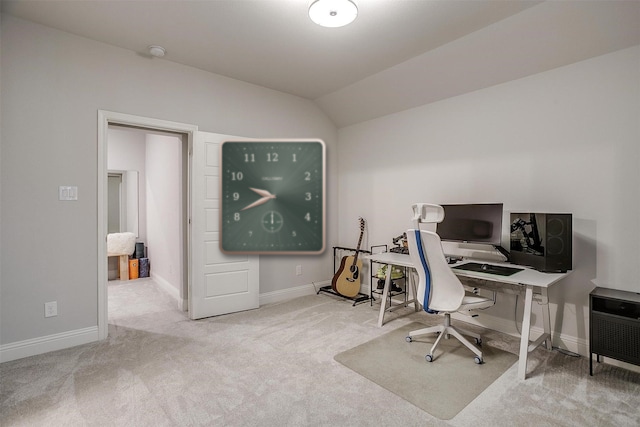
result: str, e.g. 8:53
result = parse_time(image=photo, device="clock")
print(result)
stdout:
9:41
